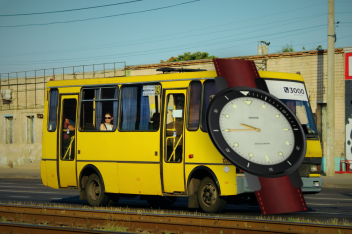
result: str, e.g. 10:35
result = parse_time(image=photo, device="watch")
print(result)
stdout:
9:45
